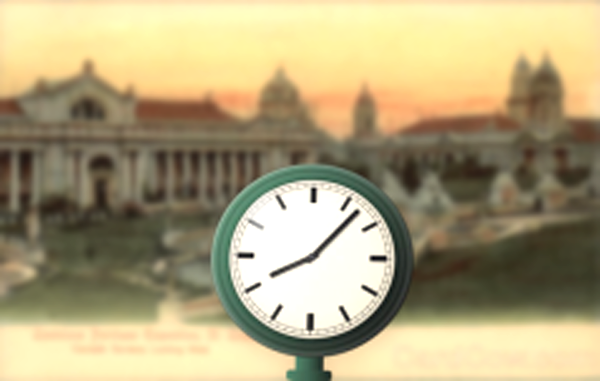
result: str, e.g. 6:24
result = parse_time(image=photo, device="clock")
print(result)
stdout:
8:07
